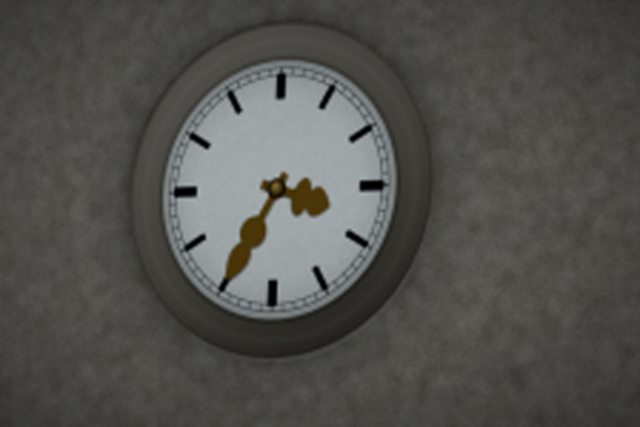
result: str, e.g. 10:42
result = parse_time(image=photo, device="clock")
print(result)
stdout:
3:35
